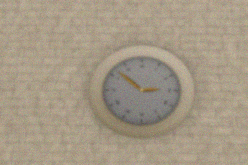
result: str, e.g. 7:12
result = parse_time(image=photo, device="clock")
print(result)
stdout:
2:52
